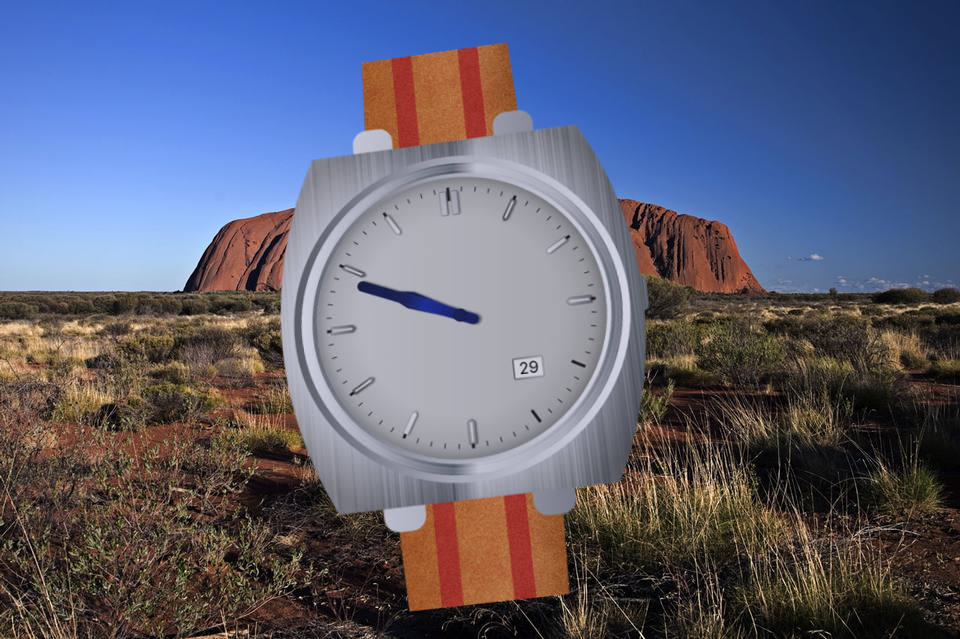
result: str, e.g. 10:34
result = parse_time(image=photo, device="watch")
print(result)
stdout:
9:49
